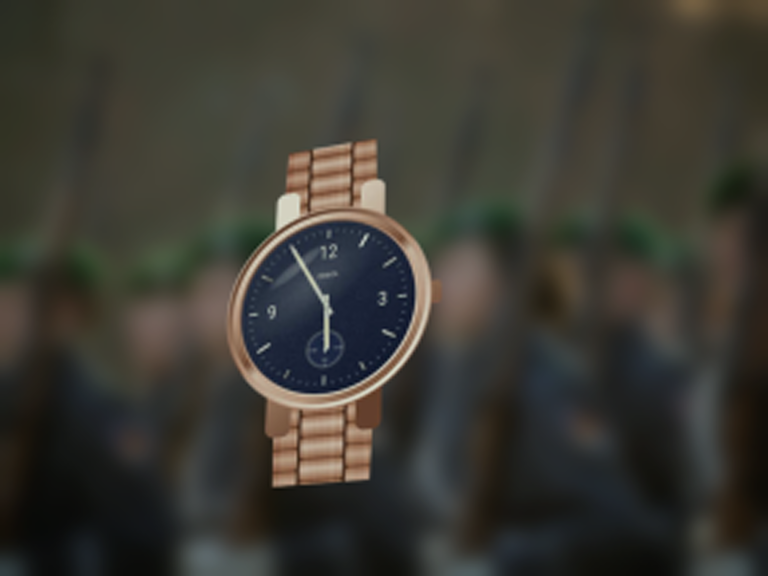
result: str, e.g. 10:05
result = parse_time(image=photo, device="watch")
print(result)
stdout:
5:55
